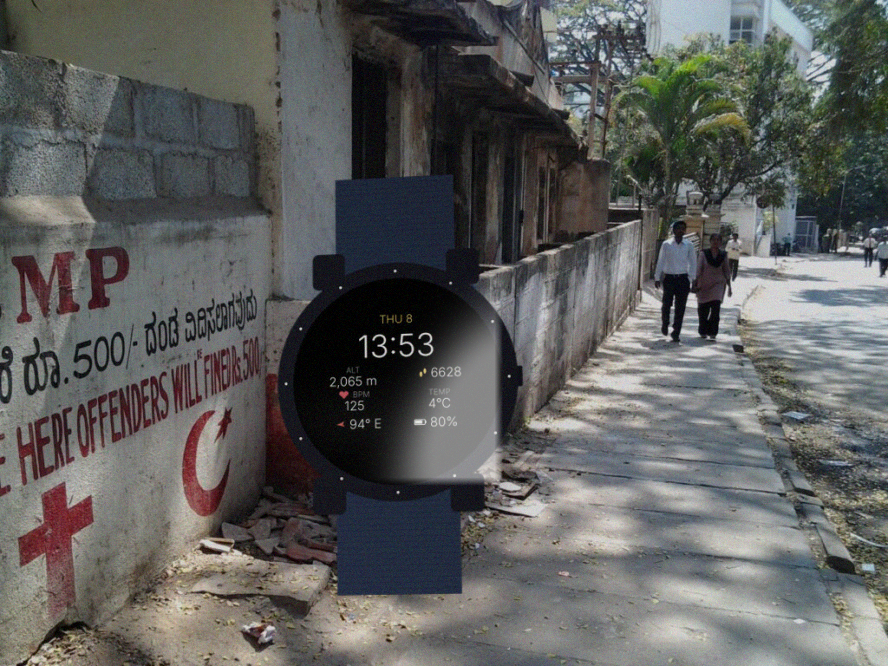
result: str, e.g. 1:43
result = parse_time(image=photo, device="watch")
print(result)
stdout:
13:53
